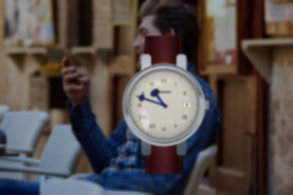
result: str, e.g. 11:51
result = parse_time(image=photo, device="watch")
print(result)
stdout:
10:48
